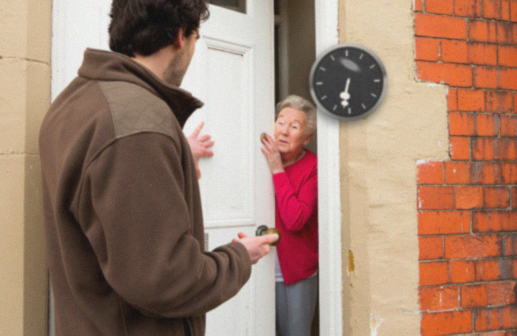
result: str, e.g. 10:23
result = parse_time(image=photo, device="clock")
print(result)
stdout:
6:32
